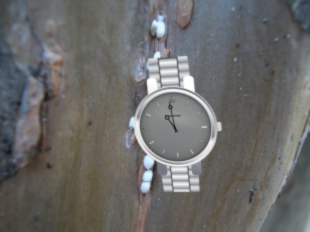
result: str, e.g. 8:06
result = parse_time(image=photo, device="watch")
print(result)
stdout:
10:59
